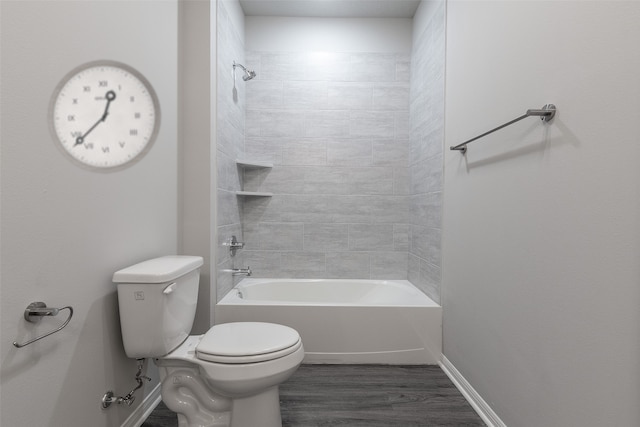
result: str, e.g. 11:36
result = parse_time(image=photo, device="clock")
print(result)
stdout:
12:38
